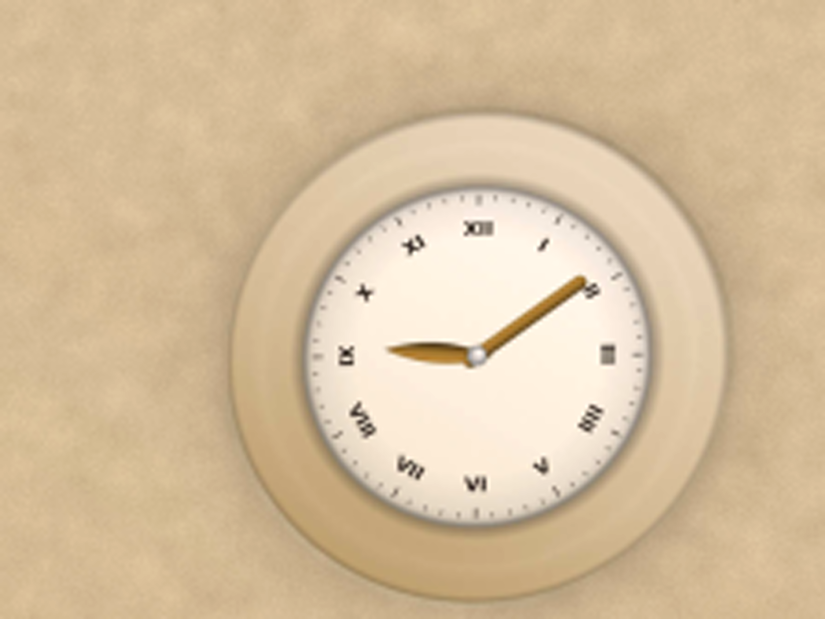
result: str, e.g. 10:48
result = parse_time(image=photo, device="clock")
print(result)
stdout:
9:09
